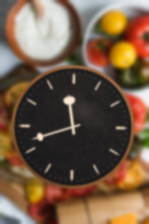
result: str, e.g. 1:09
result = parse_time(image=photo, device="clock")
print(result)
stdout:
11:42
